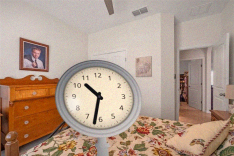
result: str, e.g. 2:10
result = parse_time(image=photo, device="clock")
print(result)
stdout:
10:32
